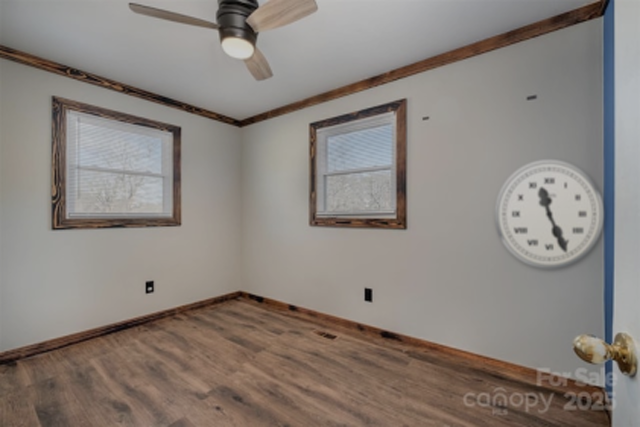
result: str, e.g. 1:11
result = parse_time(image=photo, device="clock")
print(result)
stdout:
11:26
